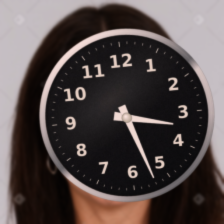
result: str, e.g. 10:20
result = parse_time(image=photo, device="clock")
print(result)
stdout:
3:27
